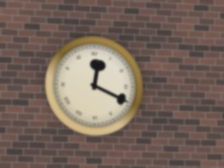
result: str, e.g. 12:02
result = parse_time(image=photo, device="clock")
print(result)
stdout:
12:19
